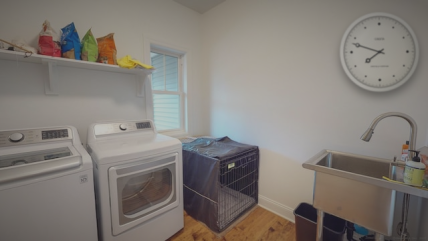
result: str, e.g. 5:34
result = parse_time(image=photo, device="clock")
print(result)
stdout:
7:48
